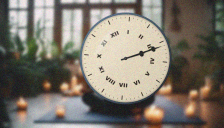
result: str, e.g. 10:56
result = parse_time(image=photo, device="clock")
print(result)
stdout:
3:16
